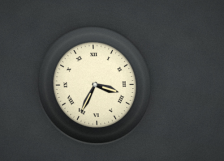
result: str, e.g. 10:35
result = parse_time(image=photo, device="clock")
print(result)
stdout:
3:35
